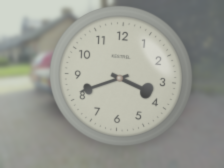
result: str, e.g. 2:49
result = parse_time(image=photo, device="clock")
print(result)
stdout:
3:41
